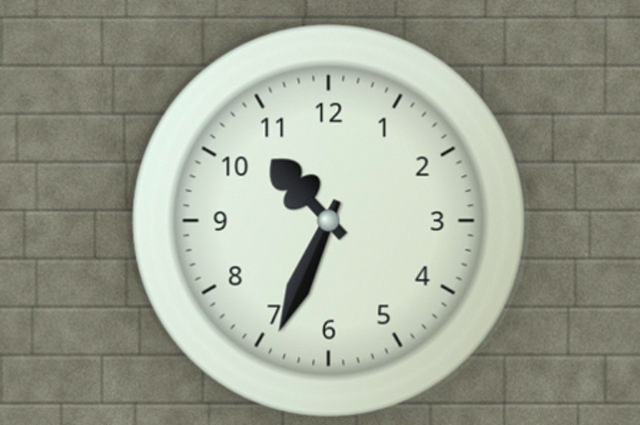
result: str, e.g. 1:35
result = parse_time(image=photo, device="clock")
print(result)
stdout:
10:34
